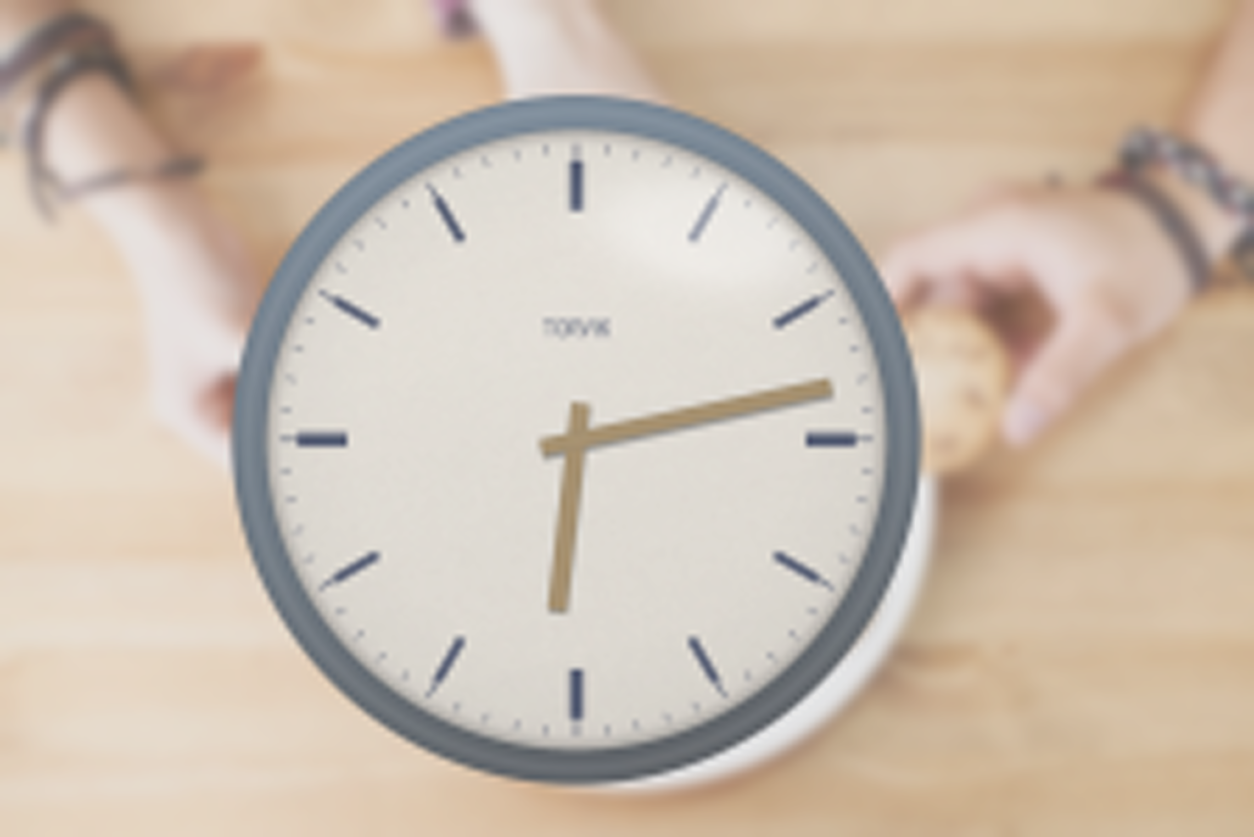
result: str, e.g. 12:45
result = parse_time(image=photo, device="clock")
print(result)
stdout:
6:13
